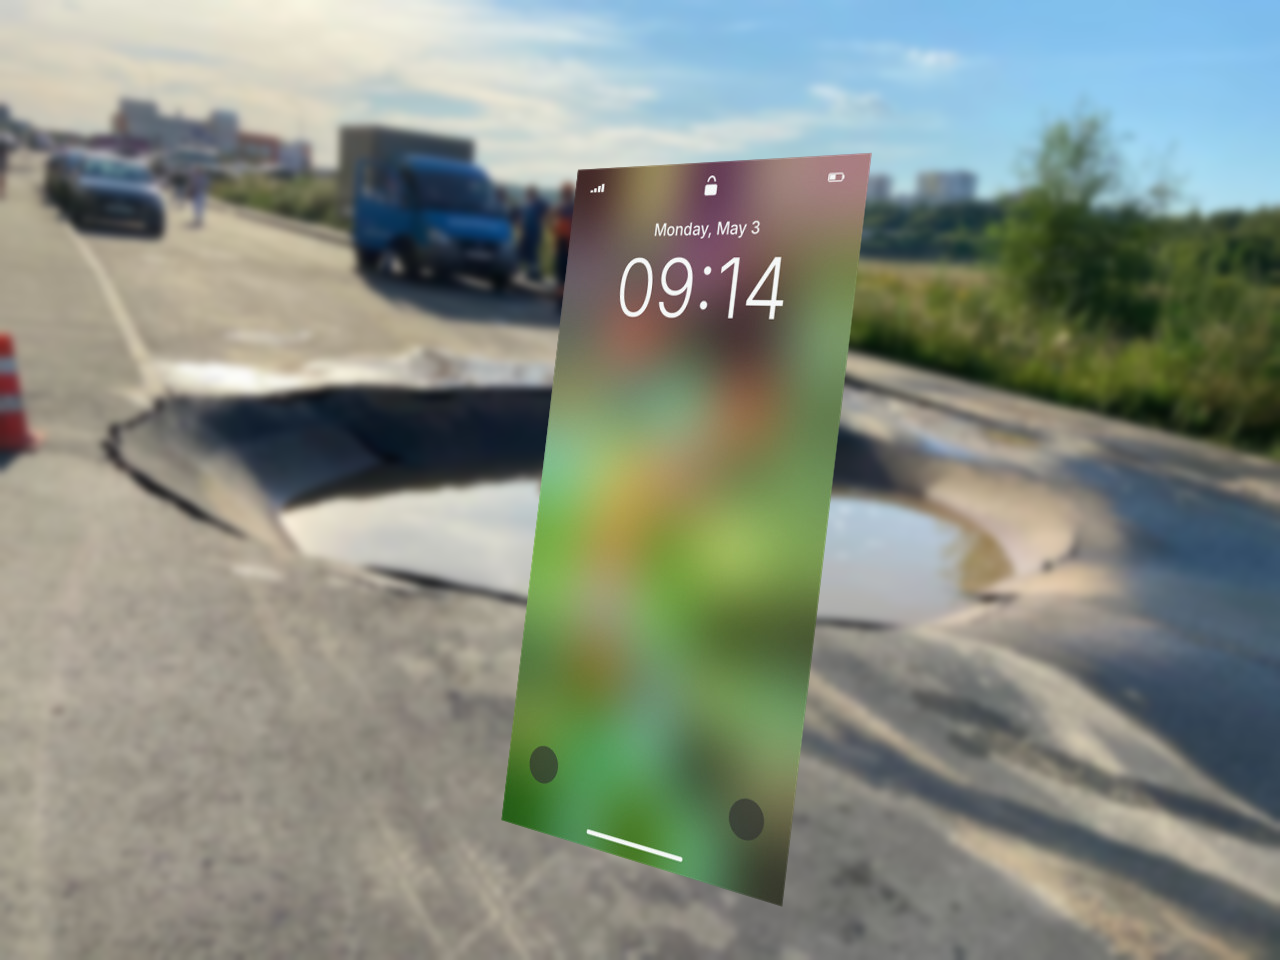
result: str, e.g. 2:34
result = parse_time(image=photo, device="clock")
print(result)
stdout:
9:14
